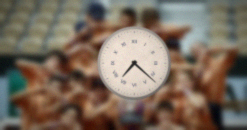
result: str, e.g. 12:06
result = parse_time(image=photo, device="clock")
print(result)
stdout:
7:22
